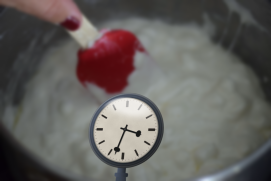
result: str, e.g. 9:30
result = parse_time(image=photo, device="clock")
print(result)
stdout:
3:33
